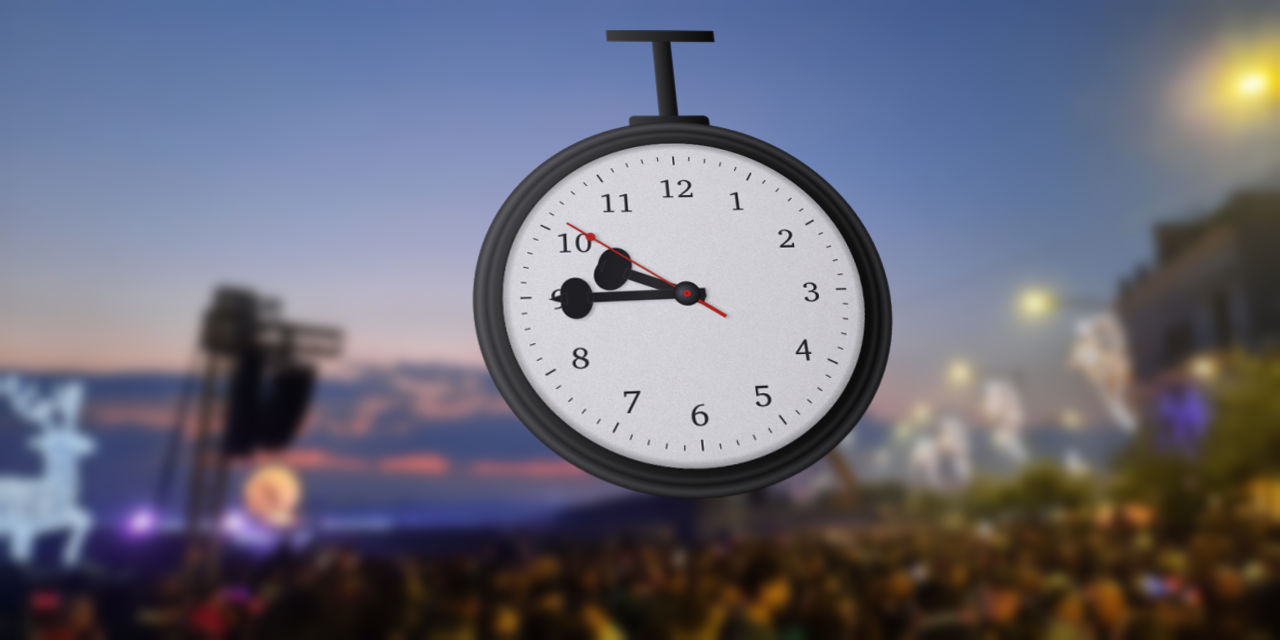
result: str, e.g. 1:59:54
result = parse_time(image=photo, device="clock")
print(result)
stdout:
9:44:51
